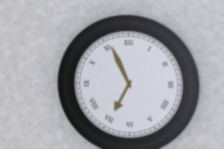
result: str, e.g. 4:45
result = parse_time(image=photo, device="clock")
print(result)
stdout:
6:56
